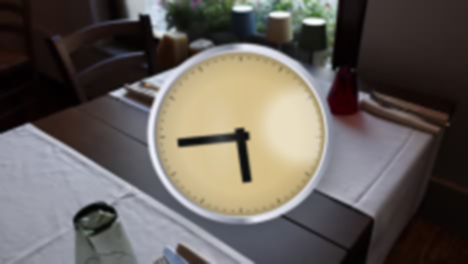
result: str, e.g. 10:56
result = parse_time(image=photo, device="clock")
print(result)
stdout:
5:44
